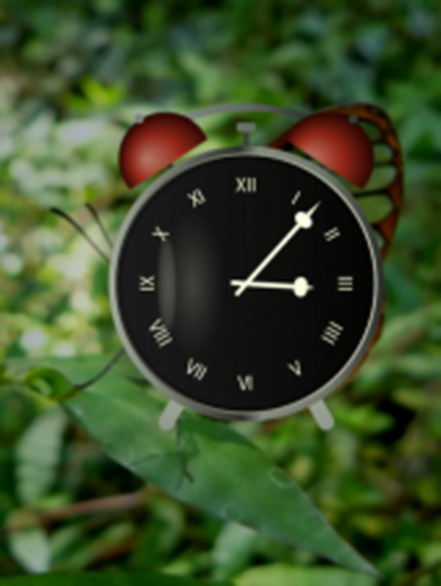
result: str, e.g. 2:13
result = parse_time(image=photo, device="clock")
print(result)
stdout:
3:07
